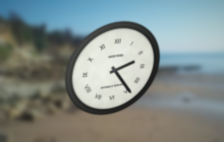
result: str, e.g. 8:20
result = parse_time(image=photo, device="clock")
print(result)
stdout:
2:24
